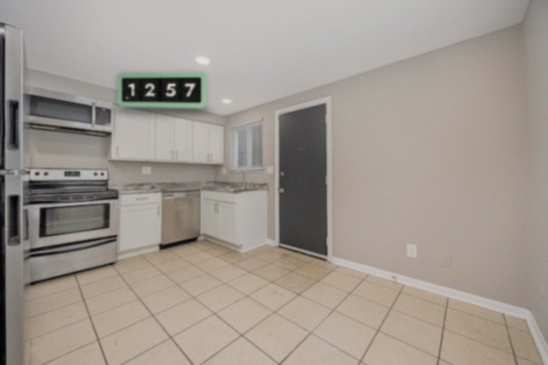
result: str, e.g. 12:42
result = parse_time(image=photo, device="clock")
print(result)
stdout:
12:57
